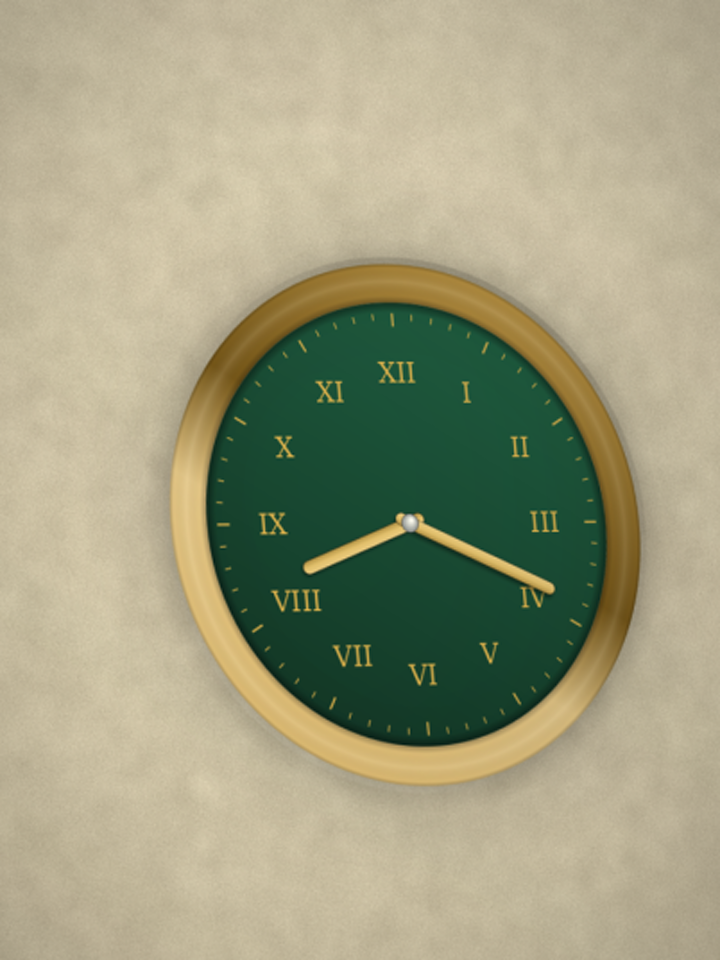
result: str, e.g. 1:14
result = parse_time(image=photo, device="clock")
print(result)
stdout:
8:19
